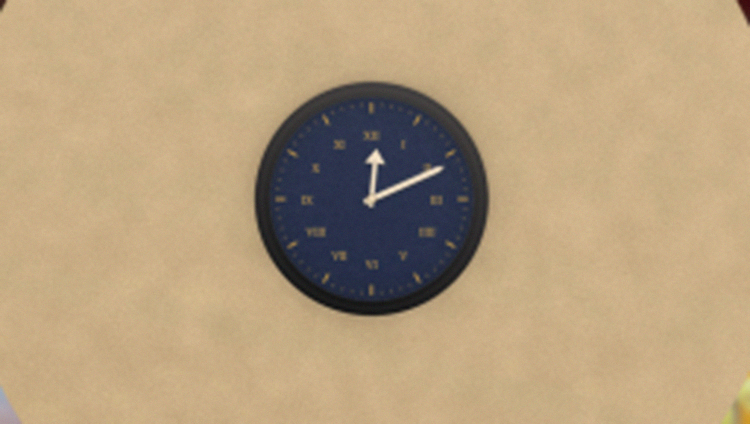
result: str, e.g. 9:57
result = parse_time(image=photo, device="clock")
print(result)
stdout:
12:11
